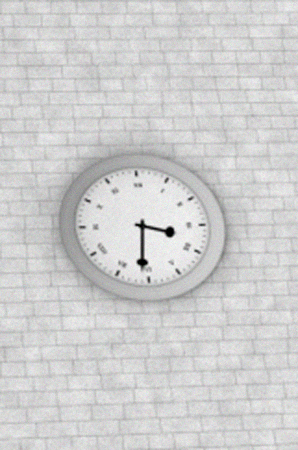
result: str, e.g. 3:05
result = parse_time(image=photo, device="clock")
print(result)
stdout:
3:31
